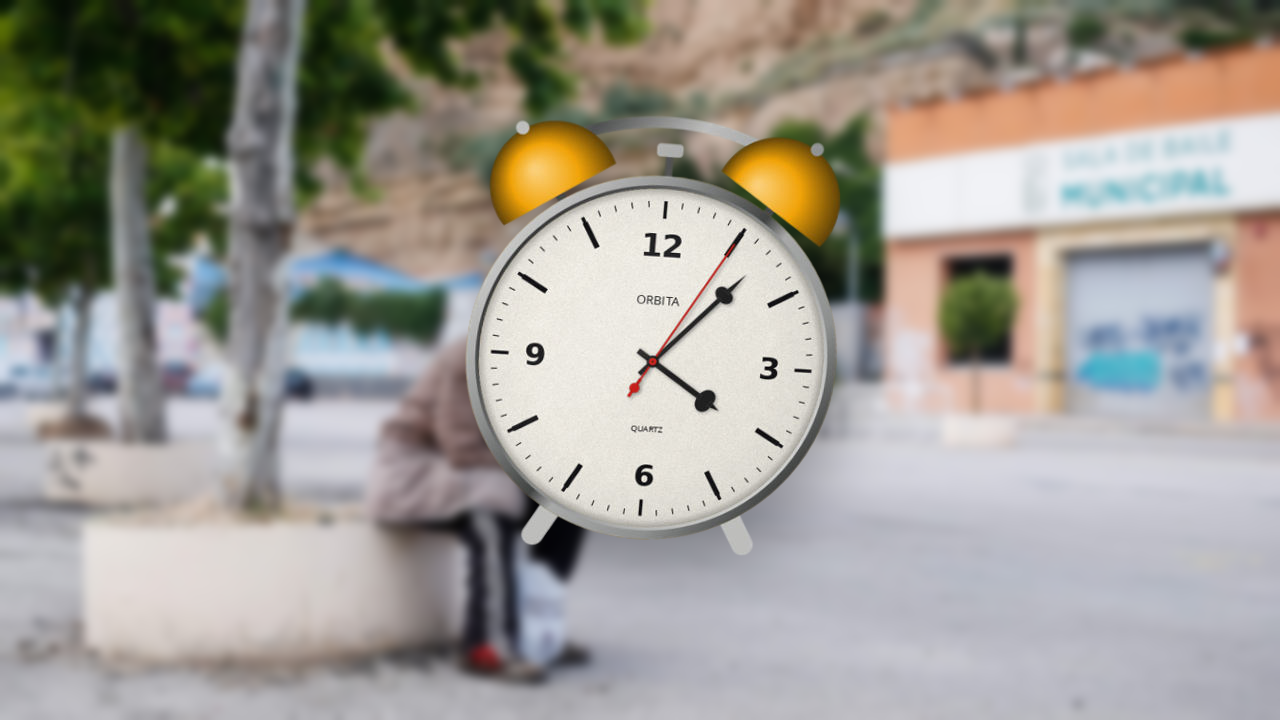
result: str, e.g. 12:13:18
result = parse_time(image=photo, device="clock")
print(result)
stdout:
4:07:05
